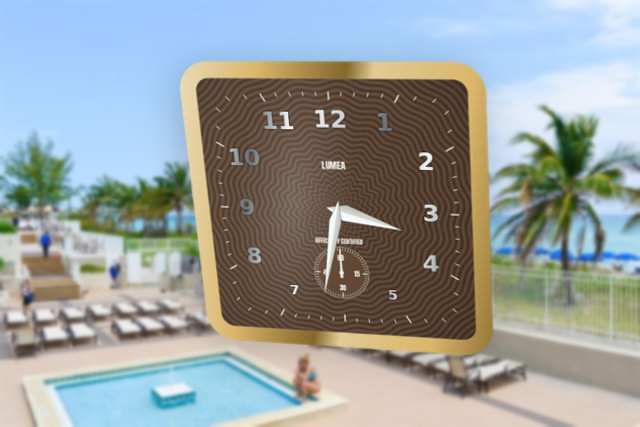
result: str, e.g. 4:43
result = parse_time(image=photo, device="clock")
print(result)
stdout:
3:32
